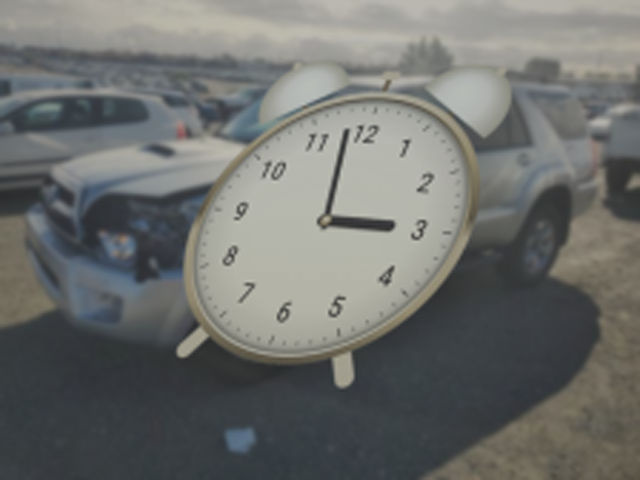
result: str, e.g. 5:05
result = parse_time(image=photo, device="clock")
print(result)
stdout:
2:58
